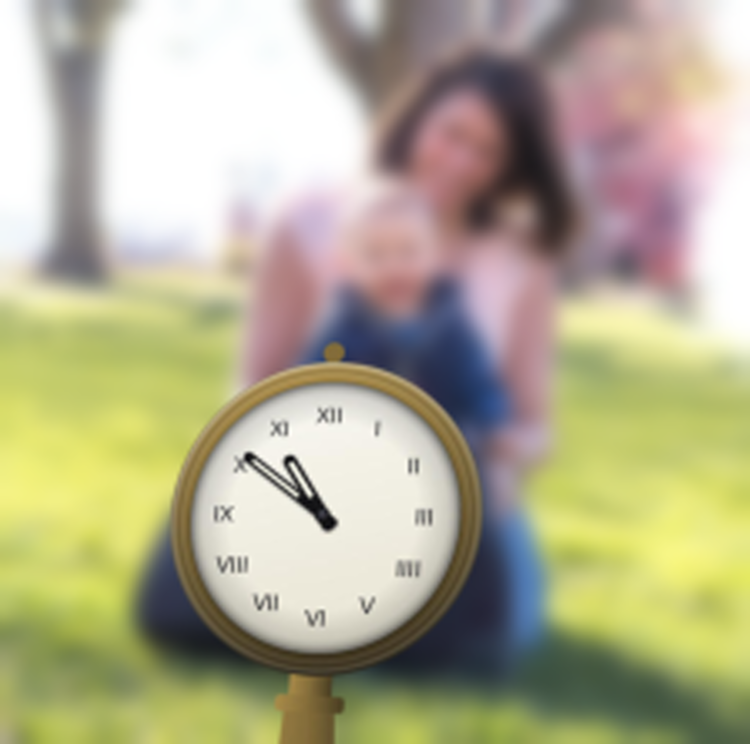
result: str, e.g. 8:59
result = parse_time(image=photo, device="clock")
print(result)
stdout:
10:51
